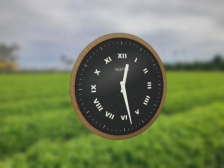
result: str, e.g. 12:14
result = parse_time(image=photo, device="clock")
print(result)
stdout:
12:28
